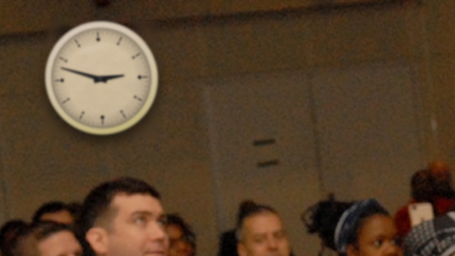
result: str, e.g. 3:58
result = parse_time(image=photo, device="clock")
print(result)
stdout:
2:48
